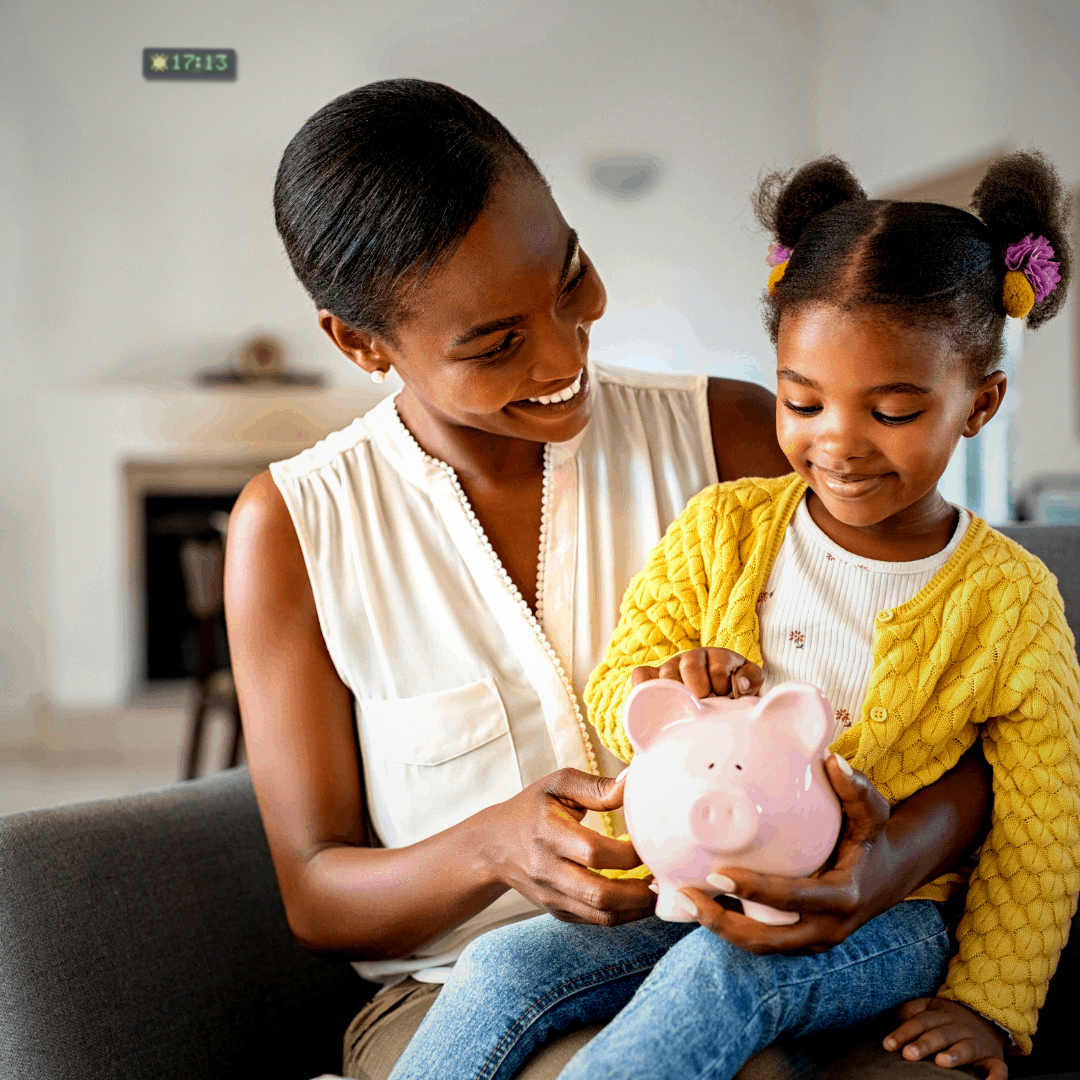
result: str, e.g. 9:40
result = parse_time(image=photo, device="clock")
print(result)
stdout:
17:13
